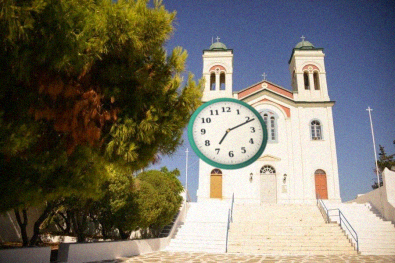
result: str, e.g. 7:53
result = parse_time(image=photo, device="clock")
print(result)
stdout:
7:11
